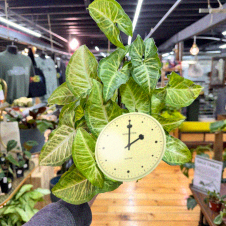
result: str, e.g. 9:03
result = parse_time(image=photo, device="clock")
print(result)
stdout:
2:00
